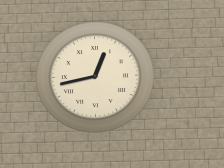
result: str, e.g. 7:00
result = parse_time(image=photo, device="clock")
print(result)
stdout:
12:43
